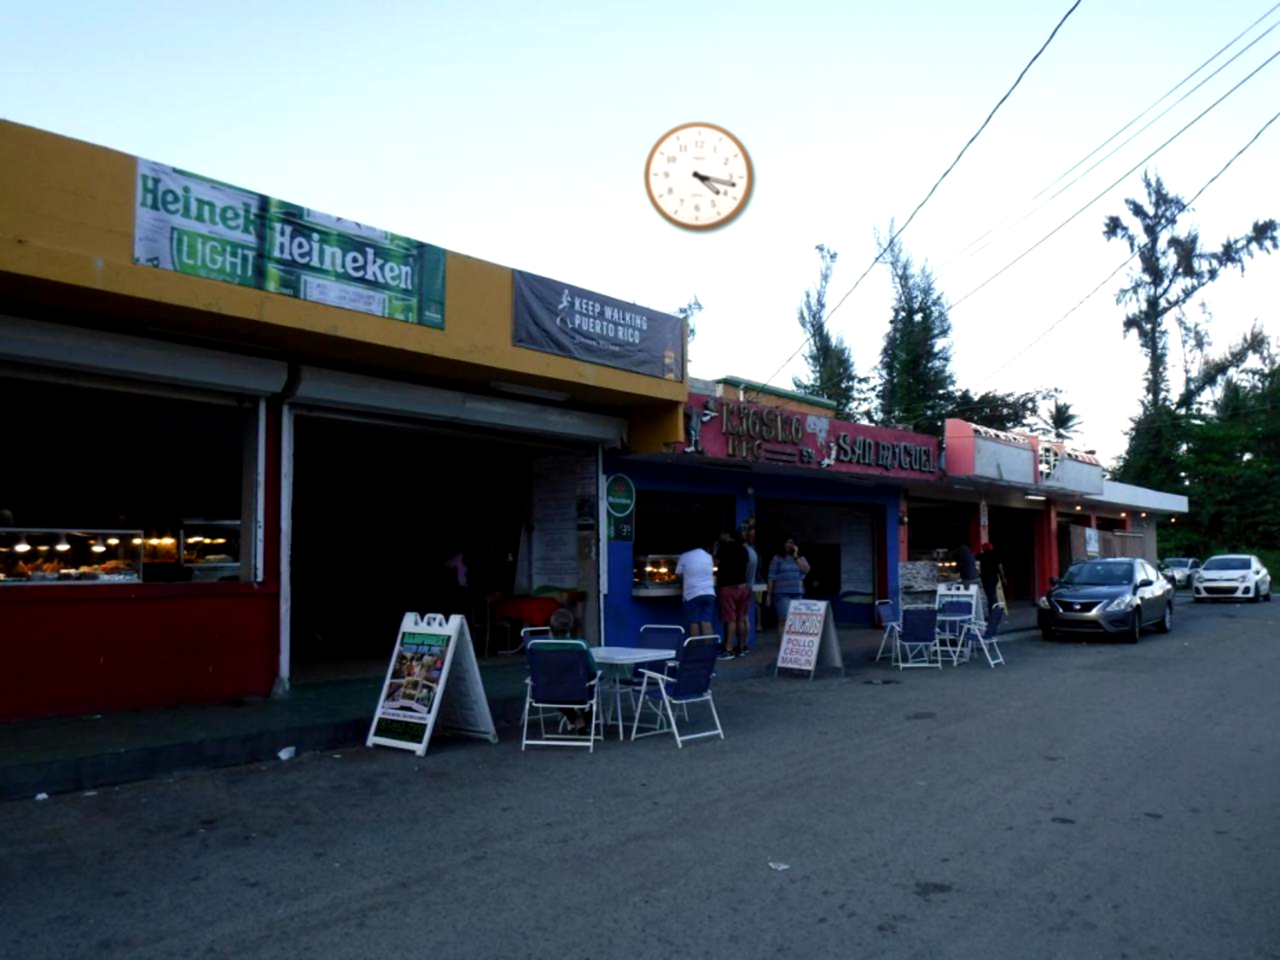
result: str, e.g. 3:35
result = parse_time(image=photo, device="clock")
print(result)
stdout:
4:17
